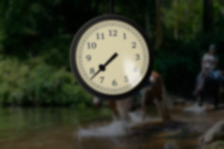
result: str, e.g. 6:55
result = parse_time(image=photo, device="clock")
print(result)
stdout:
7:38
